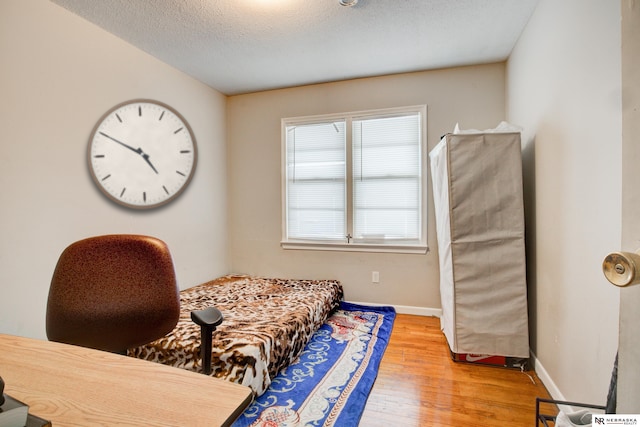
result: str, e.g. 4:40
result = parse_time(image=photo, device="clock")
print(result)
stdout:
4:50
